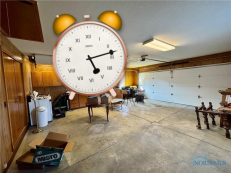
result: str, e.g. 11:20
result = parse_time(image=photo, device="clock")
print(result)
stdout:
5:13
